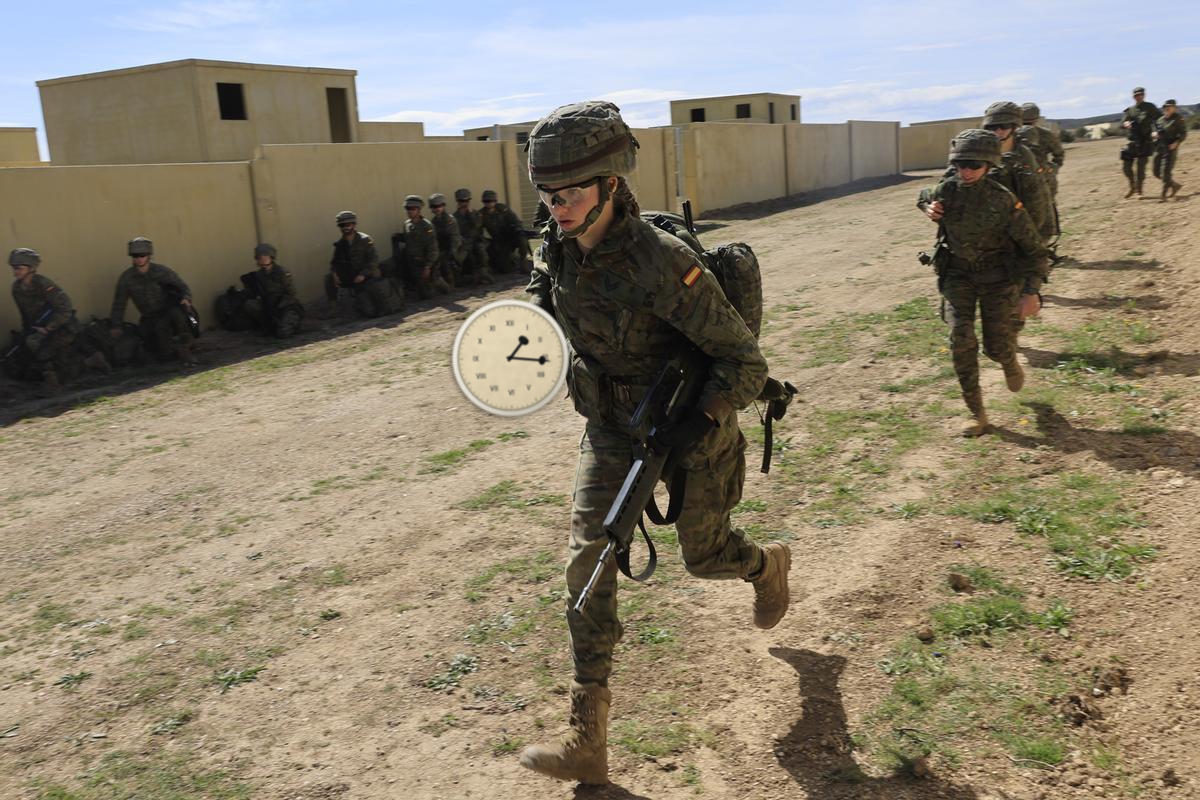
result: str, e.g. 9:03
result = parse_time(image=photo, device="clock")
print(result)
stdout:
1:16
